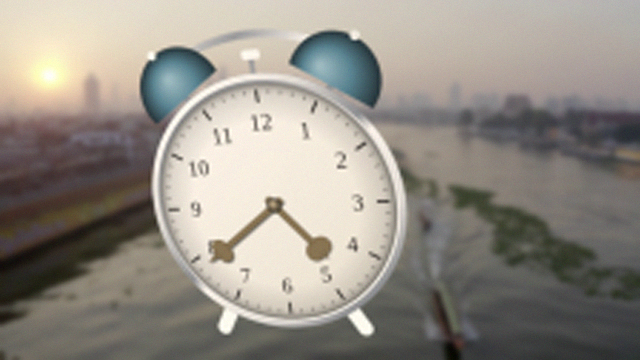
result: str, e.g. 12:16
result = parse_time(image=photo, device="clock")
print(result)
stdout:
4:39
